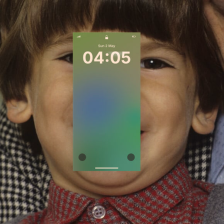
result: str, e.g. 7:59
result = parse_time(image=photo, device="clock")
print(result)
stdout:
4:05
